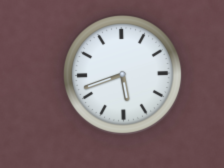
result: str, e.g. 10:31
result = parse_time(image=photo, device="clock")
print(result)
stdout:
5:42
